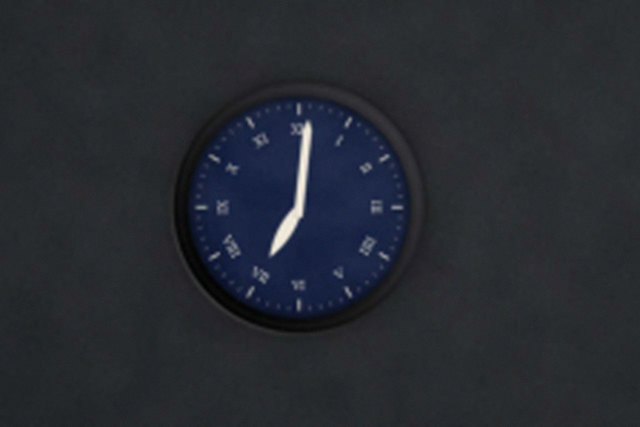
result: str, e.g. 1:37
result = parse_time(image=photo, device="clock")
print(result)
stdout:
7:01
